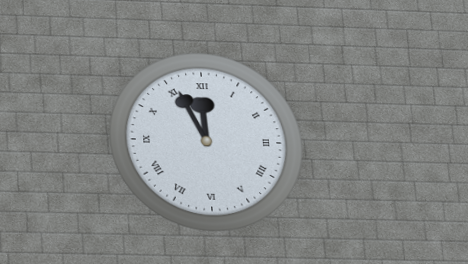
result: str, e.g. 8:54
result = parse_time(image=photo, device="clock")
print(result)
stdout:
11:56
